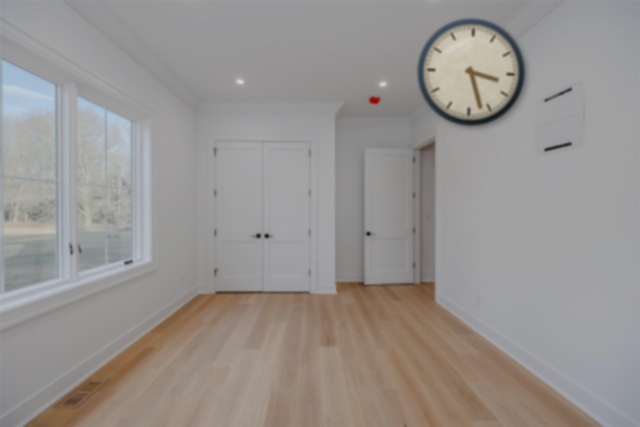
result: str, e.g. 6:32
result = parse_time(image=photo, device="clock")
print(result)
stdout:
3:27
